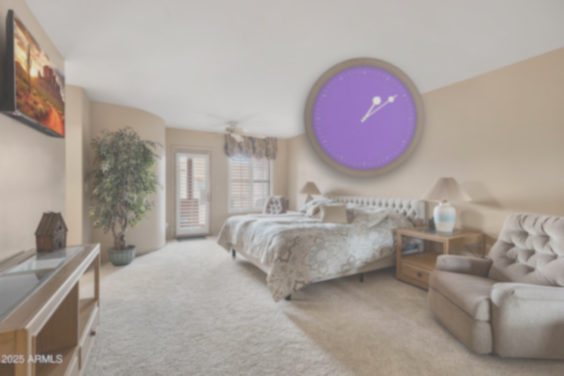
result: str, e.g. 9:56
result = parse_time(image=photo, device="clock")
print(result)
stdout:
1:09
